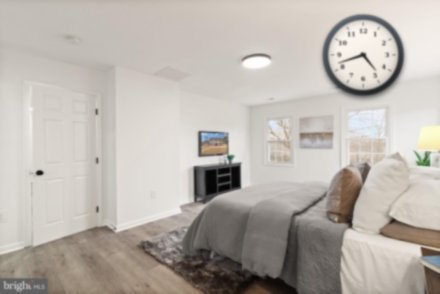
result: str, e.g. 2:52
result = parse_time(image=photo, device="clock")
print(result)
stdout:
4:42
